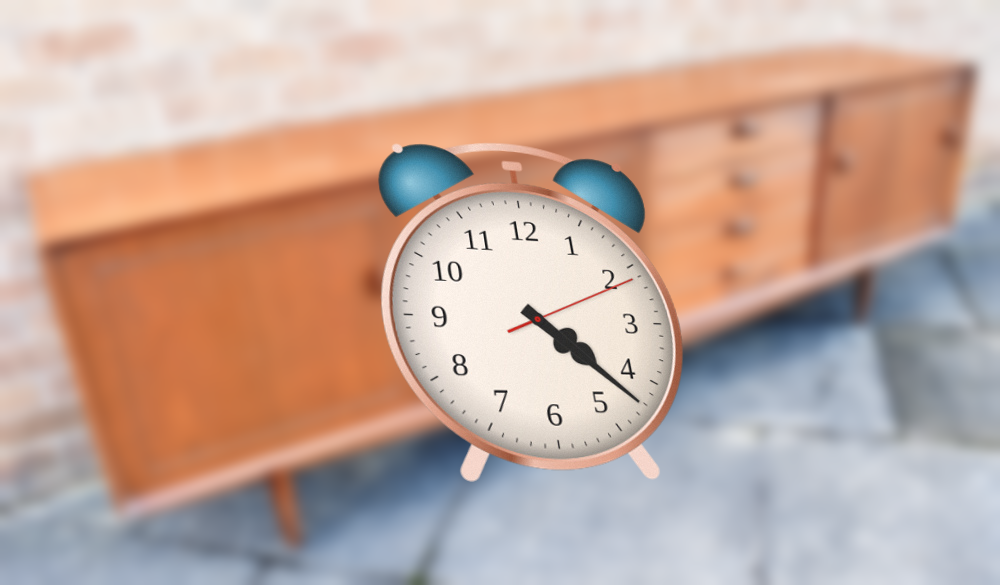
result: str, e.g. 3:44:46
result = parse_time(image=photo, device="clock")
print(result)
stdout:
4:22:11
